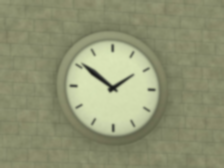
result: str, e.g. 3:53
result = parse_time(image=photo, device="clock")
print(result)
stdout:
1:51
